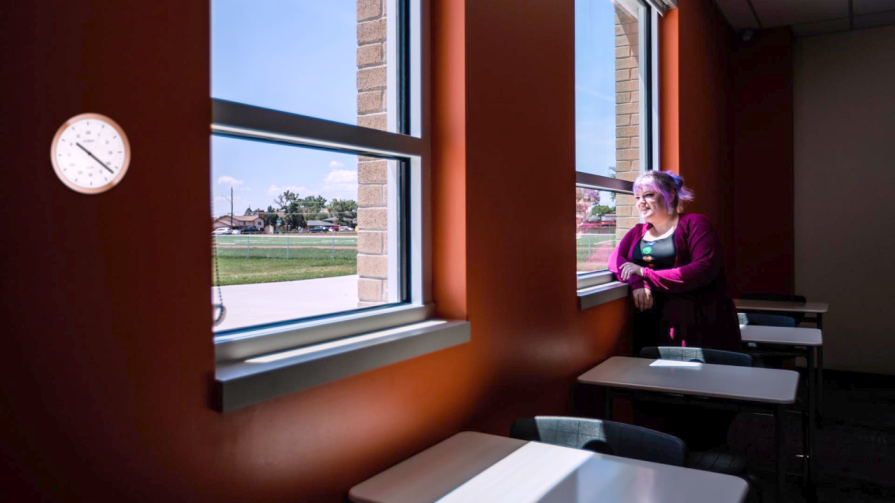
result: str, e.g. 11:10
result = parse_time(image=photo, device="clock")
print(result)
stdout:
10:22
